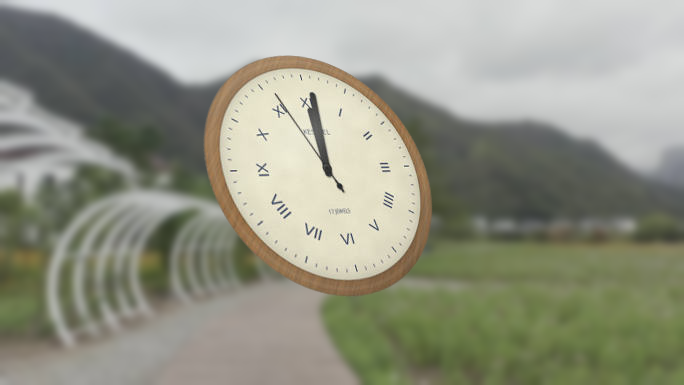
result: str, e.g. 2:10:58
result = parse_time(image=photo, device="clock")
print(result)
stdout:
12:00:56
